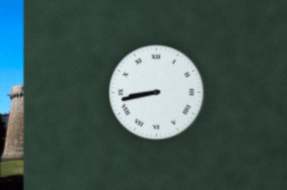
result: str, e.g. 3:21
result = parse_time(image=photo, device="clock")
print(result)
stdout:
8:43
